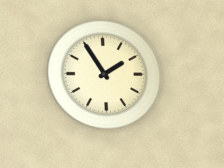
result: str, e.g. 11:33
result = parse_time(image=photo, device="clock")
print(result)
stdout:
1:55
